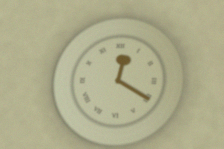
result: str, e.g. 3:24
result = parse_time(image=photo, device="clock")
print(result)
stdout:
12:20
